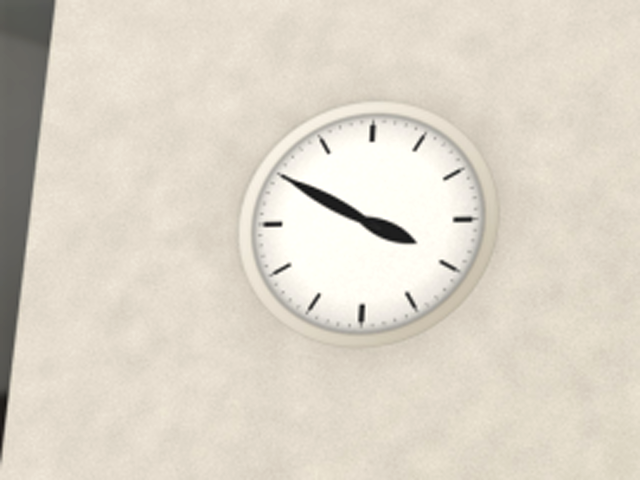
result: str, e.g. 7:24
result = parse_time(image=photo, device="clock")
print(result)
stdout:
3:50
